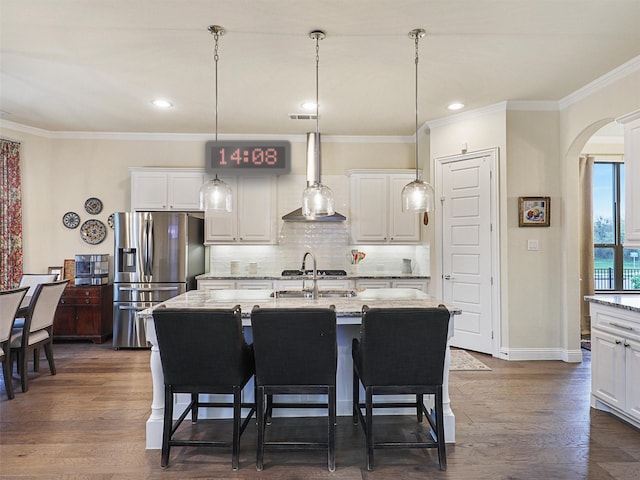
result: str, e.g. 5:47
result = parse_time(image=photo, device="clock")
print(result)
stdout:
14:08
